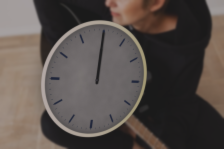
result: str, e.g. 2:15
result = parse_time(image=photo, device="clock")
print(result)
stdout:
12:00
